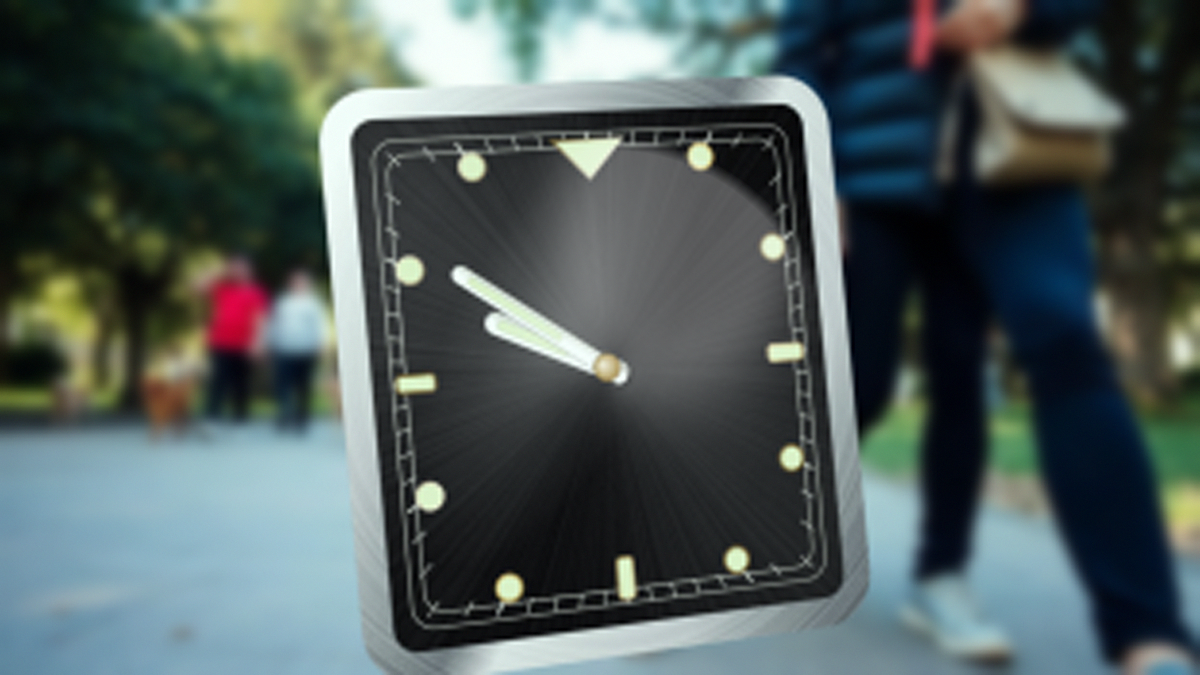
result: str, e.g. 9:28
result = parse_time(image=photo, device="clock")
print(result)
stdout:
9:51
